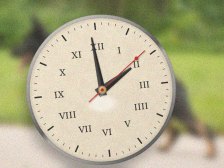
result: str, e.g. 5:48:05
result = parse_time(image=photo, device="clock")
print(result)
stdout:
1:59:09
